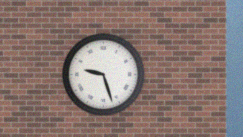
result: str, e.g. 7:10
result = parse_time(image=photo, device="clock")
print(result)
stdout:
9:27
